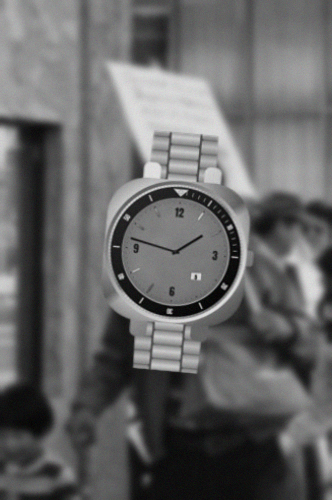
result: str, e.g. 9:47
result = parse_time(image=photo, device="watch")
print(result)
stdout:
1:47
